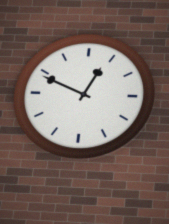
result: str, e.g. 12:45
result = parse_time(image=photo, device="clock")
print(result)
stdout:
12:49
